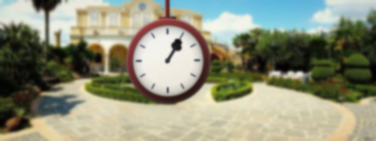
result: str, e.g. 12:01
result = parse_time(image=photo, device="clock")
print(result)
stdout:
1:05
